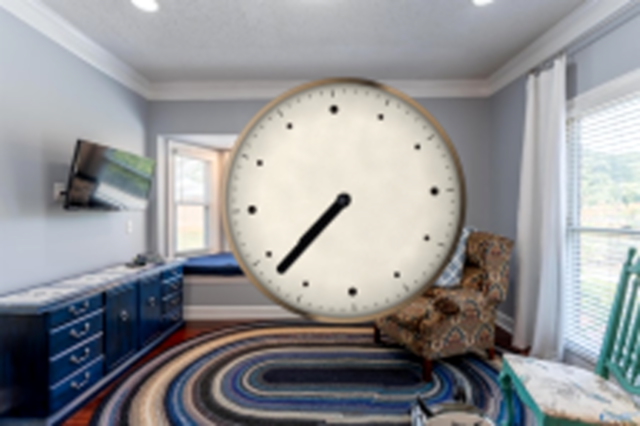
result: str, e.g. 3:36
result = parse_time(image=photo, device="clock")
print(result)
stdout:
7:38
